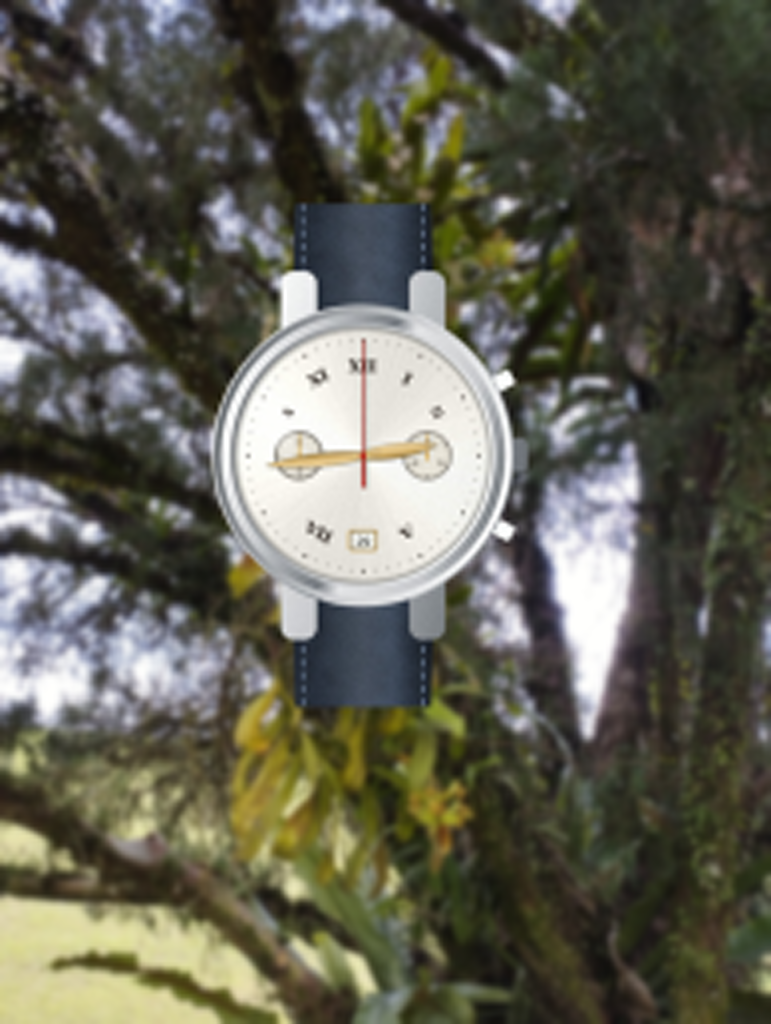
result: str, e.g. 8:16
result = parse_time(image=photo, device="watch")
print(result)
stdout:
2:44
